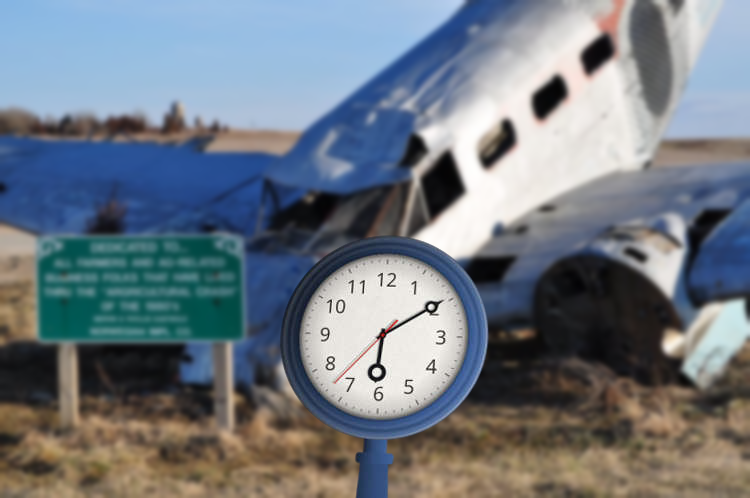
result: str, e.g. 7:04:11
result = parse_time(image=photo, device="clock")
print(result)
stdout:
6:09:37
